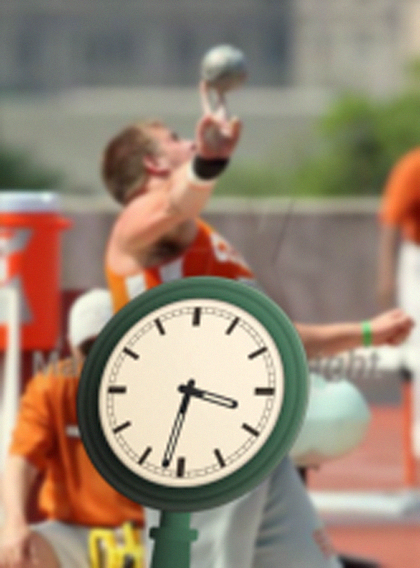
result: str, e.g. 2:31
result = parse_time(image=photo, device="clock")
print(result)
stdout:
3:32
